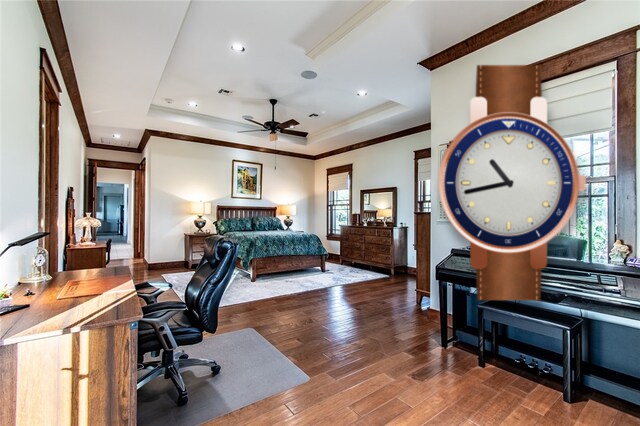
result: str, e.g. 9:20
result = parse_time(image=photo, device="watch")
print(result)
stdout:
10:43
